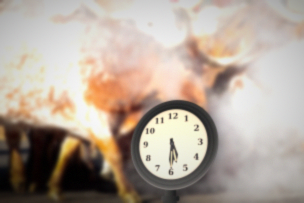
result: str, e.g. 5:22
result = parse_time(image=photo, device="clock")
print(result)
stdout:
5:30
